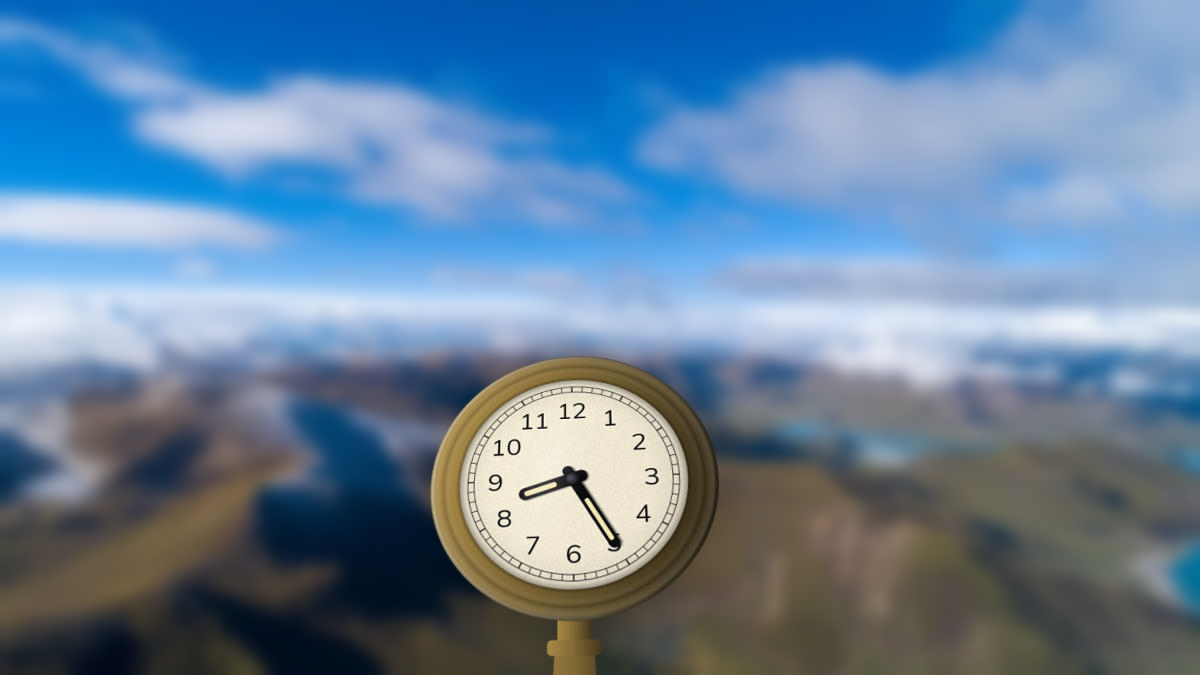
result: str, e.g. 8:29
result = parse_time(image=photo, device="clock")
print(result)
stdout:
8:25
